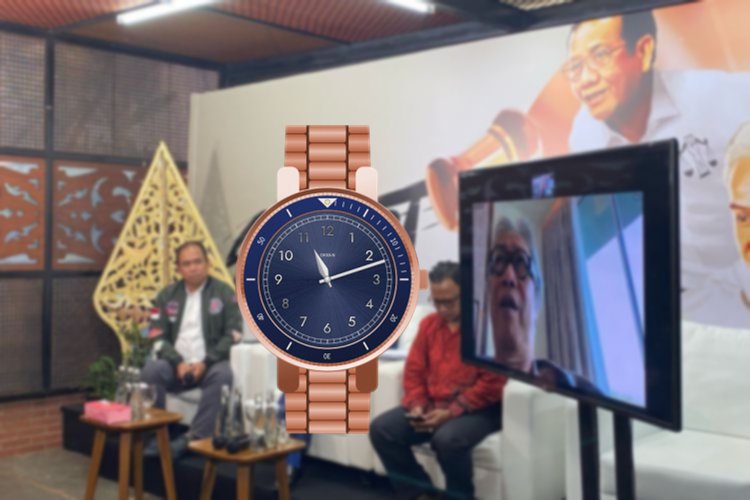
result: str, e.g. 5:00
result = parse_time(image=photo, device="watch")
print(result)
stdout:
11:12
